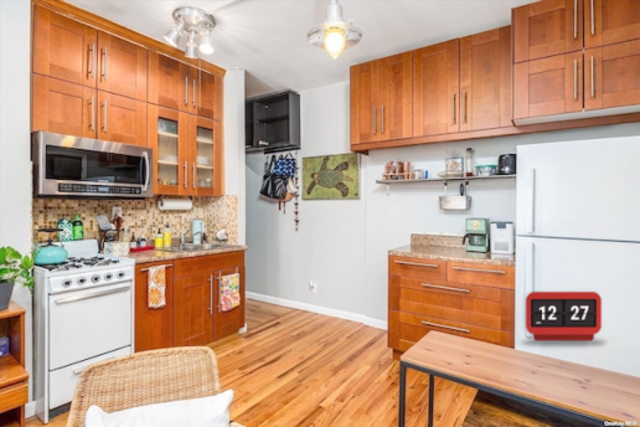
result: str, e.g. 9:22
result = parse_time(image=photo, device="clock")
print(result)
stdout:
12:27
